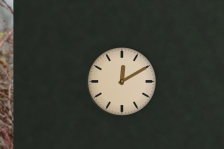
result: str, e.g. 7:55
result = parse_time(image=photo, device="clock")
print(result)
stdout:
12:10
